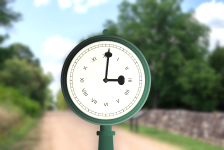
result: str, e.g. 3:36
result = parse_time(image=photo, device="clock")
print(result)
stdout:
3:01
